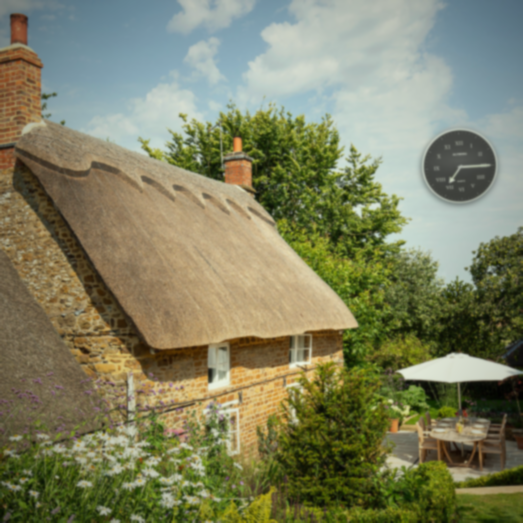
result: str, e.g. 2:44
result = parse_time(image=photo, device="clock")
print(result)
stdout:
7:15
